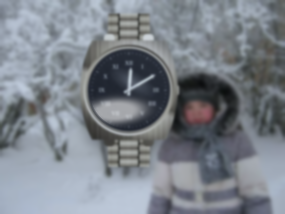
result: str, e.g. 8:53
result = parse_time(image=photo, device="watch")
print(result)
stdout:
12:10
